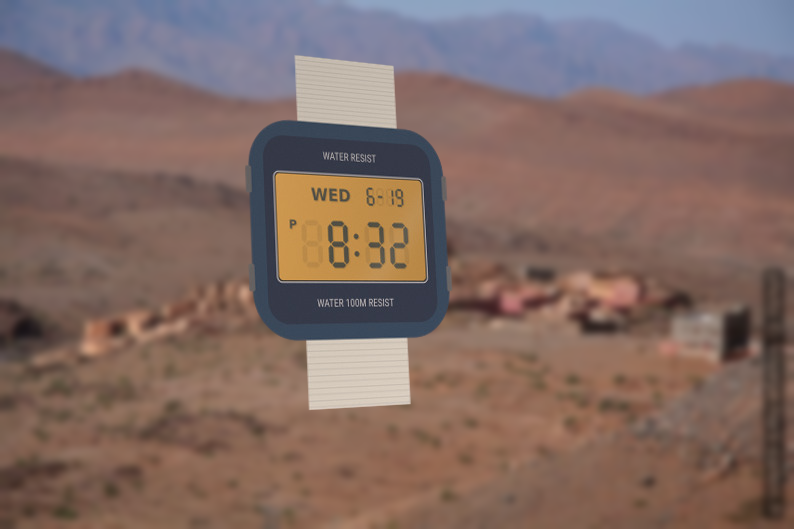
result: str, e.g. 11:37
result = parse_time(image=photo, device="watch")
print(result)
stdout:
8:32
